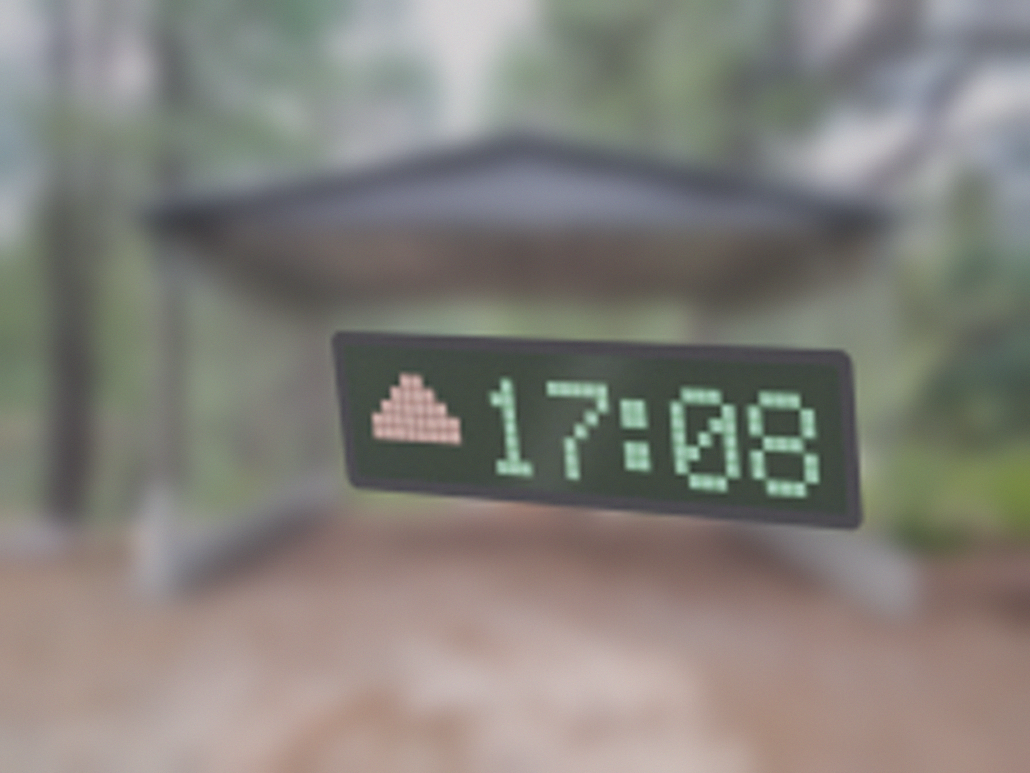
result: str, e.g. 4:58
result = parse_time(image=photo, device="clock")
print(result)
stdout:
17:08
